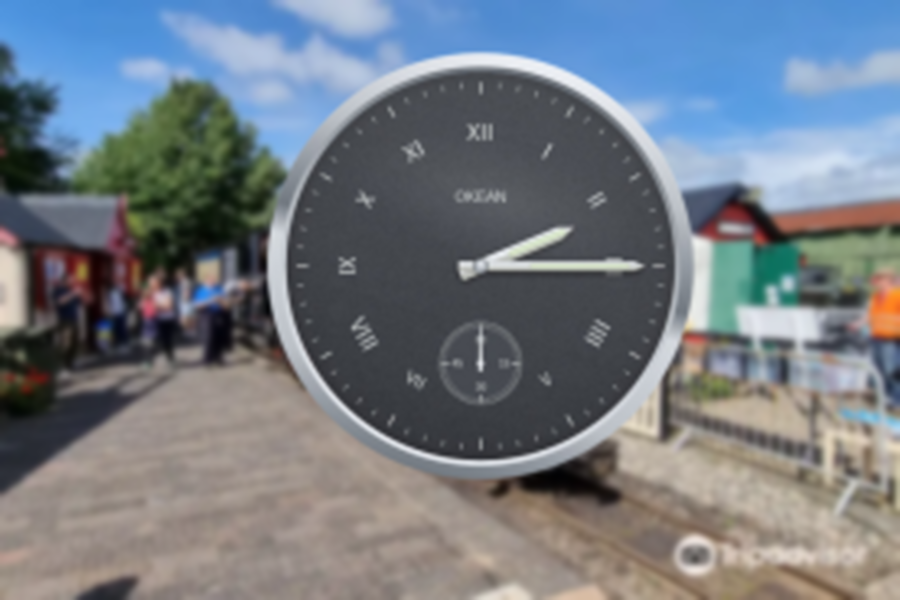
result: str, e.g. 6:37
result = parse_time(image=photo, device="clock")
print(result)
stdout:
2:15
